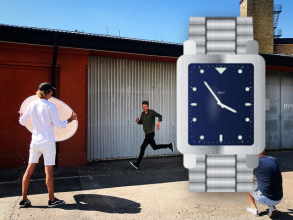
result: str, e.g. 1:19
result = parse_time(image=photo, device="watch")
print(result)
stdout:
3:54
